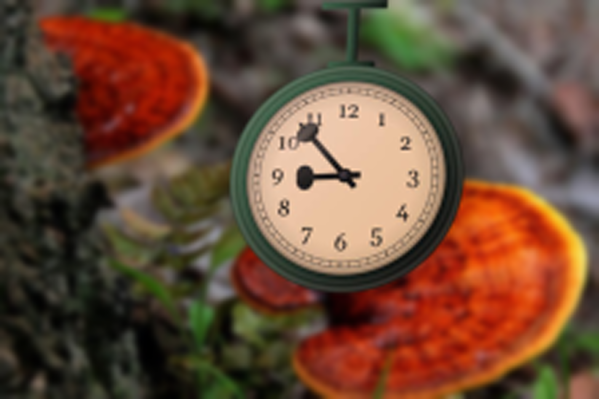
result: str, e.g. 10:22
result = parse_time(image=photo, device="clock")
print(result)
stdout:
8:53
